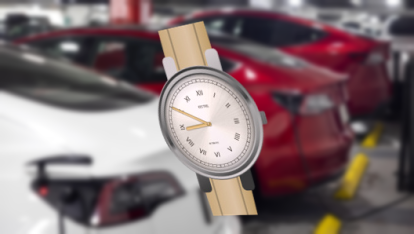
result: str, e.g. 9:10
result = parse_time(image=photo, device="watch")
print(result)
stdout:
8:50
